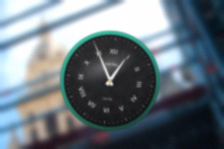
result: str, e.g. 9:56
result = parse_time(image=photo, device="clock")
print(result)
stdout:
12:55
